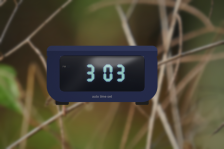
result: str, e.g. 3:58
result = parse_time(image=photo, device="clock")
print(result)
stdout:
3:03
